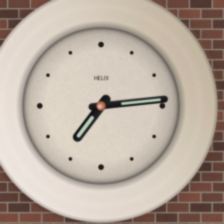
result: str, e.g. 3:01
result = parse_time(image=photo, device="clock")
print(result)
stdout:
7:14
